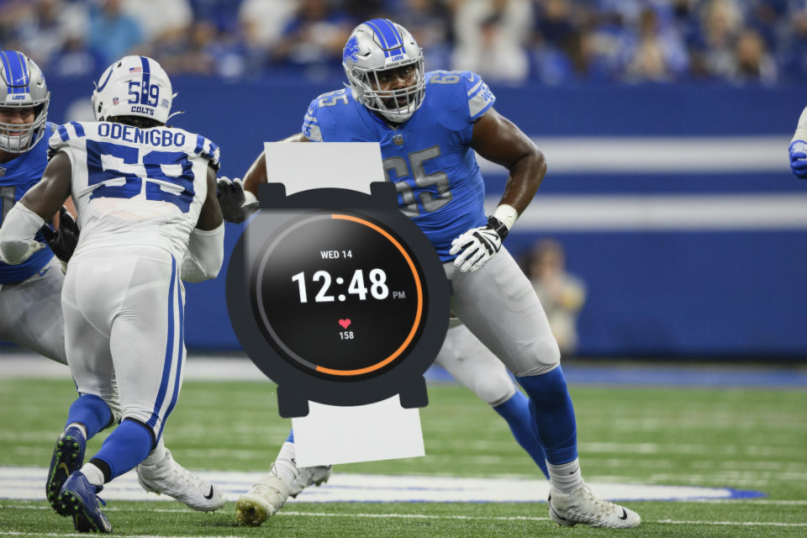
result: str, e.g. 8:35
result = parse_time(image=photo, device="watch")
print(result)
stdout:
12:48
